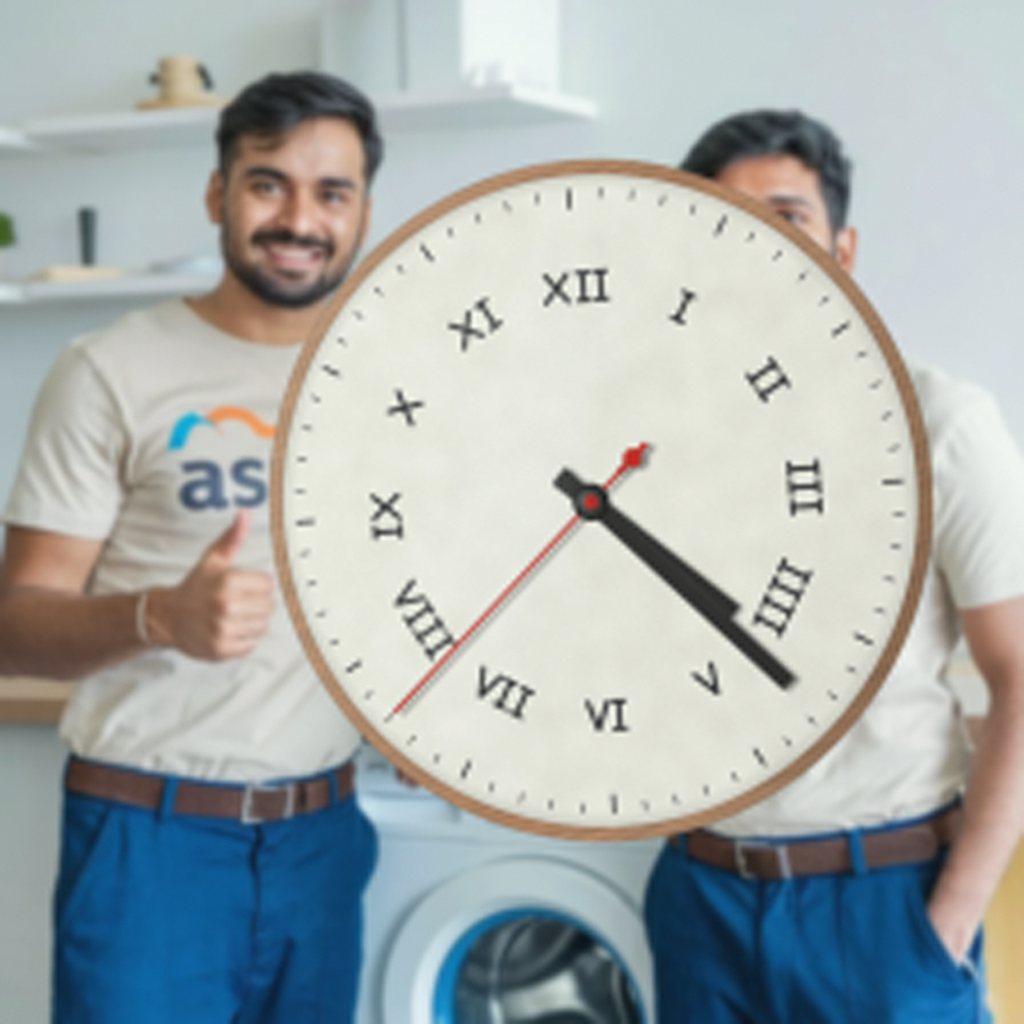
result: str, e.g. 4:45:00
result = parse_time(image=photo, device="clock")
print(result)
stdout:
4:22:38
